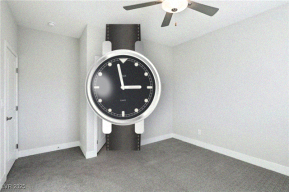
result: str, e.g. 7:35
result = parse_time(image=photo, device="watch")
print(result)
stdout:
2:58
